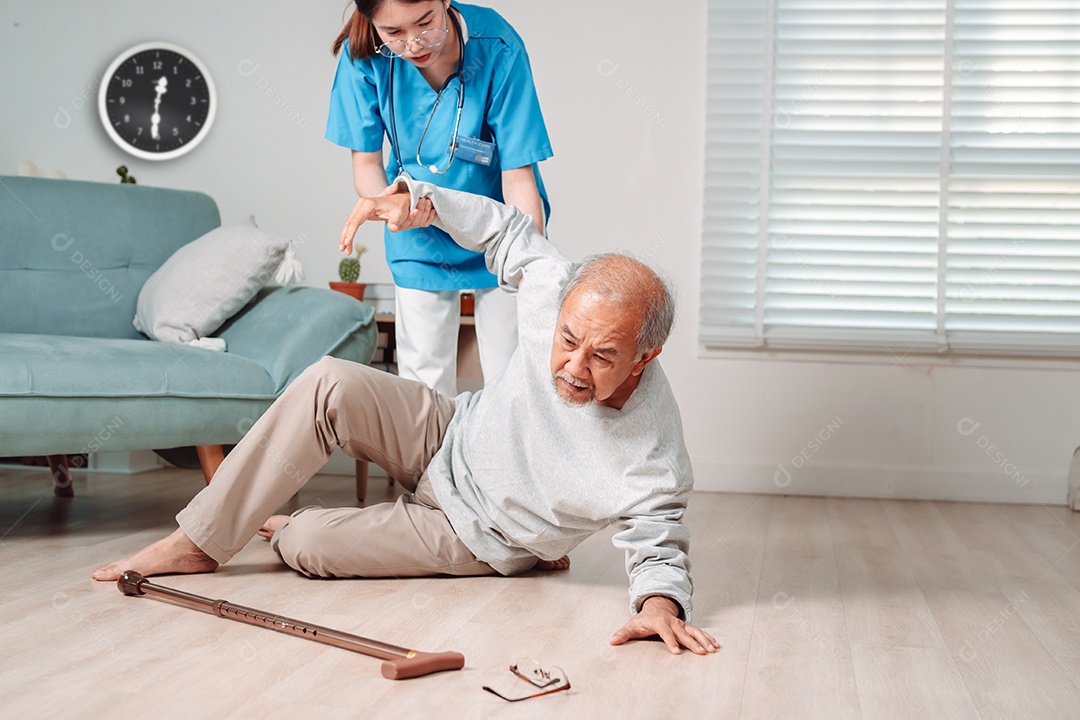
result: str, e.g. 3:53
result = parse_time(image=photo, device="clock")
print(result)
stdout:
12:31
